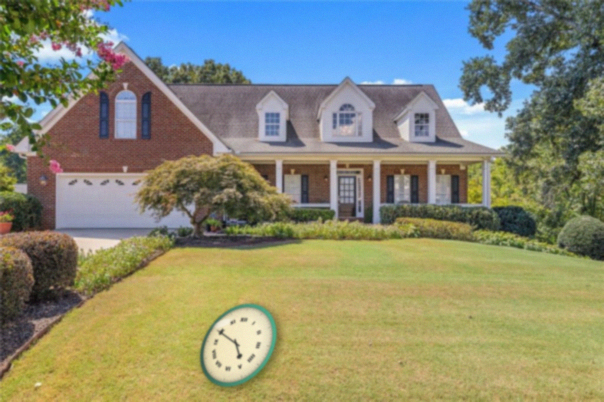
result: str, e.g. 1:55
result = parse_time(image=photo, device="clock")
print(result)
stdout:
4:49
